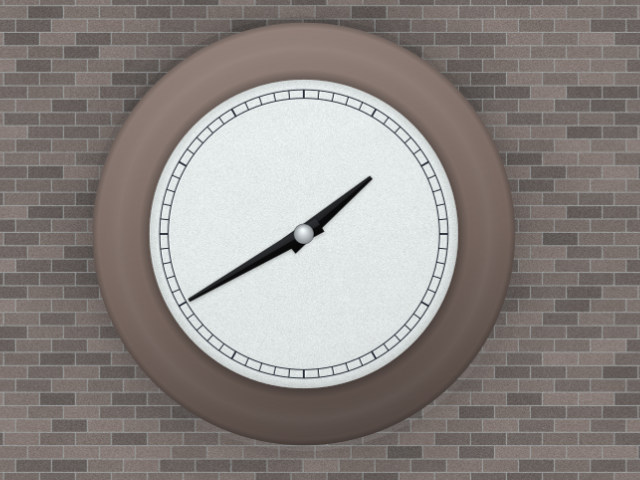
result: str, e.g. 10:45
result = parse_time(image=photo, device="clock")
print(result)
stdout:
1:40
